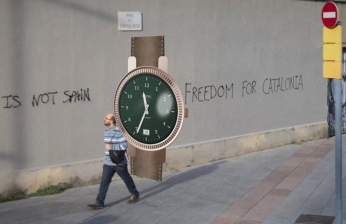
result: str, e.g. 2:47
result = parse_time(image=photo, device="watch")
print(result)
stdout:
11:34
